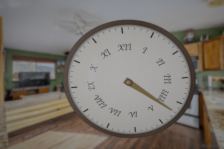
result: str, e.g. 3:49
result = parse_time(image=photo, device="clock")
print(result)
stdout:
4:22
